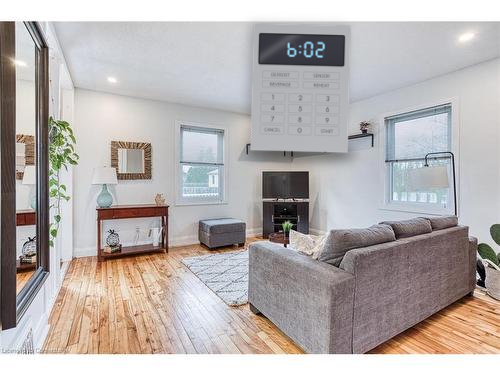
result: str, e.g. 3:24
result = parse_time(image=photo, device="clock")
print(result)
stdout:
6:02
